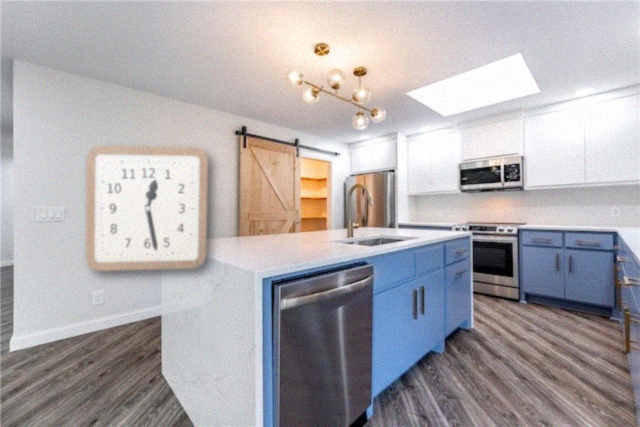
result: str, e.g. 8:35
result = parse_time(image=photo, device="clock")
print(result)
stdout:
12:28
